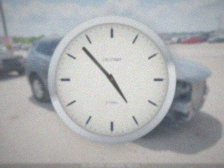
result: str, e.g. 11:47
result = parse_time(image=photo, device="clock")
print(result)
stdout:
4:53
